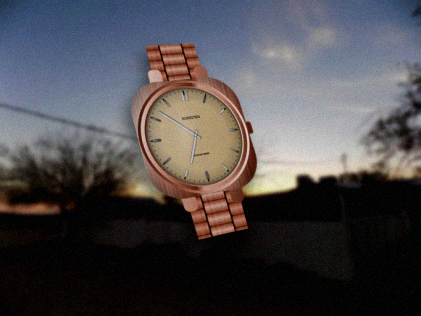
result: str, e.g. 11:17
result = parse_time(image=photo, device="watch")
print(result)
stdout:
6:52
